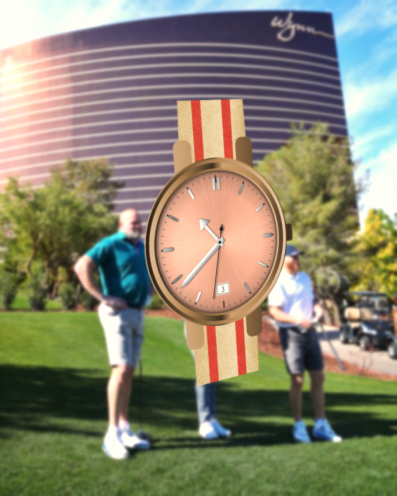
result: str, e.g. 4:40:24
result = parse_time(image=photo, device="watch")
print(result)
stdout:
10:38:32
